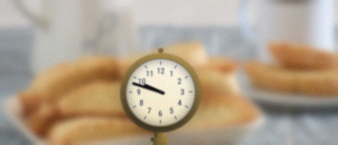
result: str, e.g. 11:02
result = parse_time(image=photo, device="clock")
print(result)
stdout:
9:48
